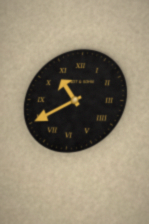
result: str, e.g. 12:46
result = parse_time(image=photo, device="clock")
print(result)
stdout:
10:40
